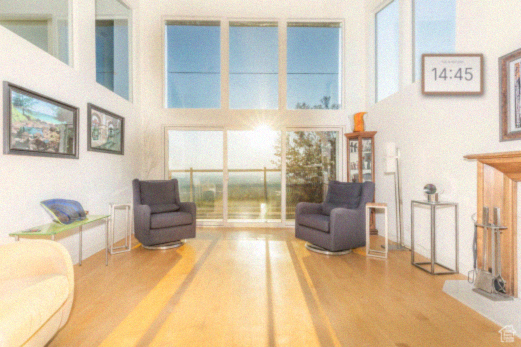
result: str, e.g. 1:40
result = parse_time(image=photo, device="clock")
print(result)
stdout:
14:45
